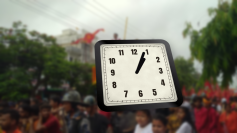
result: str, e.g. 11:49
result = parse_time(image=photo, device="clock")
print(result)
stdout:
1:04
